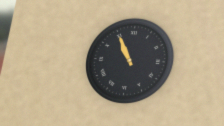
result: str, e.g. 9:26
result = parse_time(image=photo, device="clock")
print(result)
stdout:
10:55
